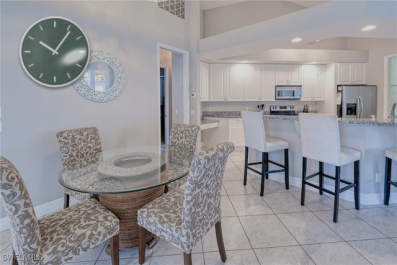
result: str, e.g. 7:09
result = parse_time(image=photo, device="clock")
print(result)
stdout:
10:06
